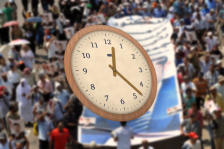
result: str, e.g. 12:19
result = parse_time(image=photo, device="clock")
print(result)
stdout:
12:23
